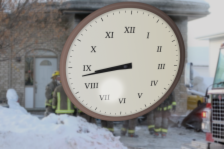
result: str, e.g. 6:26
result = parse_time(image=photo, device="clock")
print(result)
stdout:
8:43
